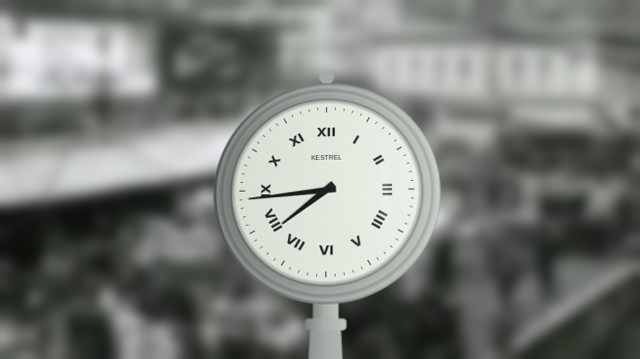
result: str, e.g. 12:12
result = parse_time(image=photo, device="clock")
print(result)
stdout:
7:44
